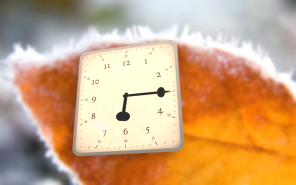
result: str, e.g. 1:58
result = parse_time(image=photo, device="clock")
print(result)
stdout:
6:15
